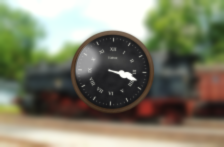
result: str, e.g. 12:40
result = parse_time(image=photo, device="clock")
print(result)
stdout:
3:18
